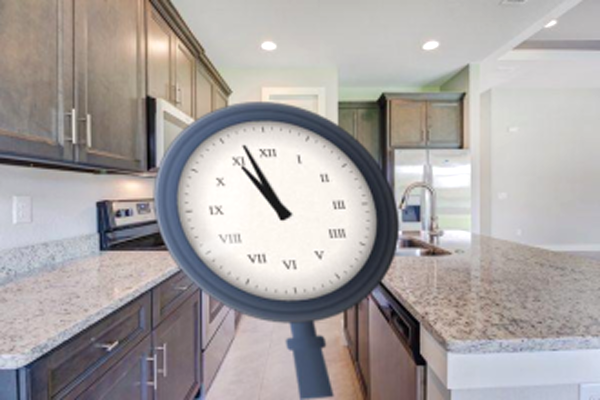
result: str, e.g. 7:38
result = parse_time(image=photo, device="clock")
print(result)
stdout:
10:57
